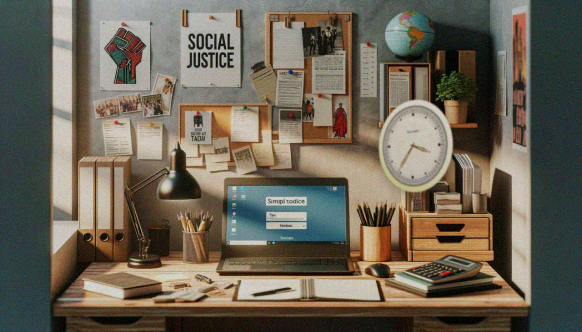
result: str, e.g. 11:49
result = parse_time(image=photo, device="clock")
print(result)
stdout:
3:36
